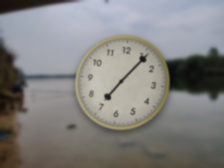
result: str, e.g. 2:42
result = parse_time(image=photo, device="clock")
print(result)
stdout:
7:06
